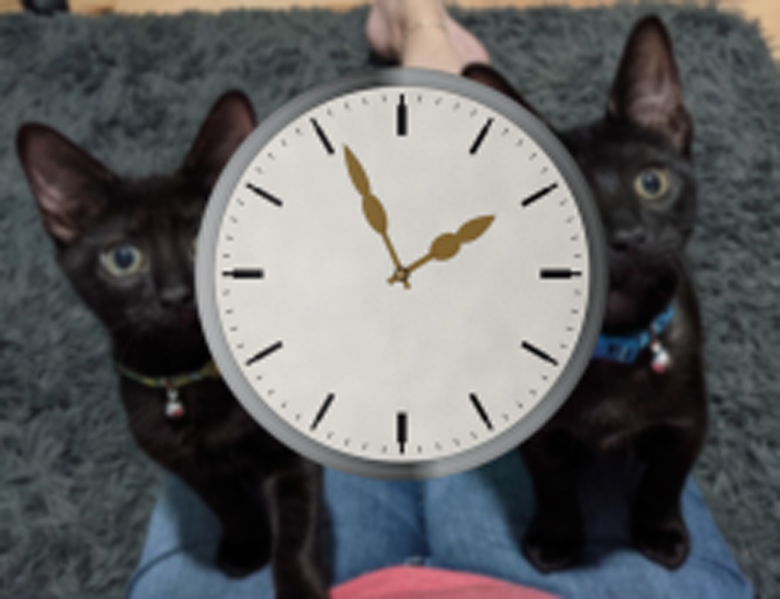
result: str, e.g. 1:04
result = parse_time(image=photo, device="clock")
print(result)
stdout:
1:56
